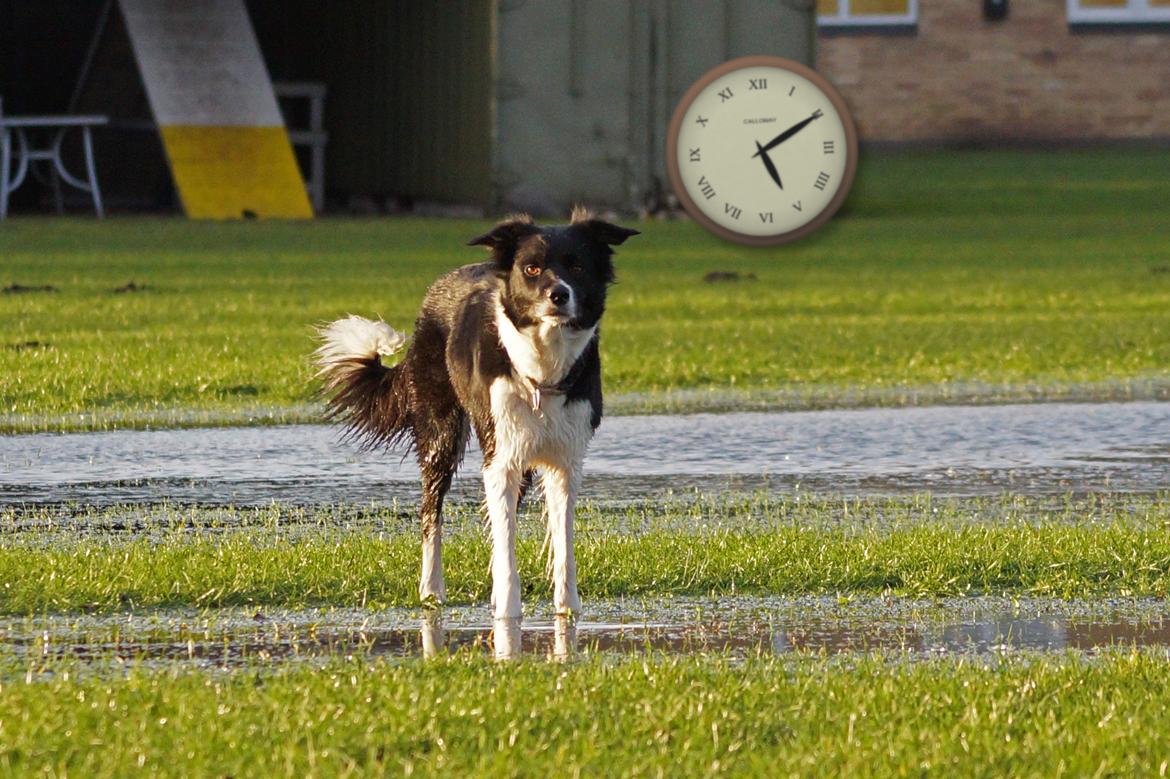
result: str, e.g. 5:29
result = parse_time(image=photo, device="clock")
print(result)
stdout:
5:10
